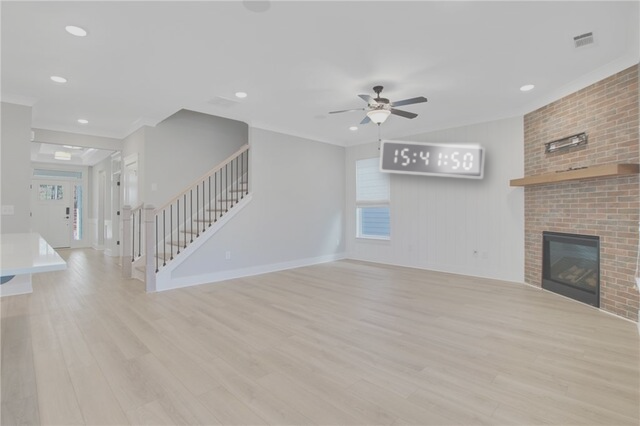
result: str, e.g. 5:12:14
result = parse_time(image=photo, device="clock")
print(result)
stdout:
15:41:50
